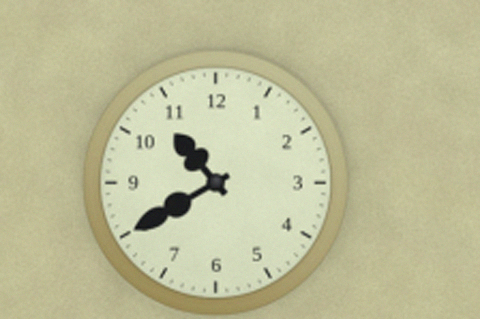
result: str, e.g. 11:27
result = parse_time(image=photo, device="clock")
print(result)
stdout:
10:40
